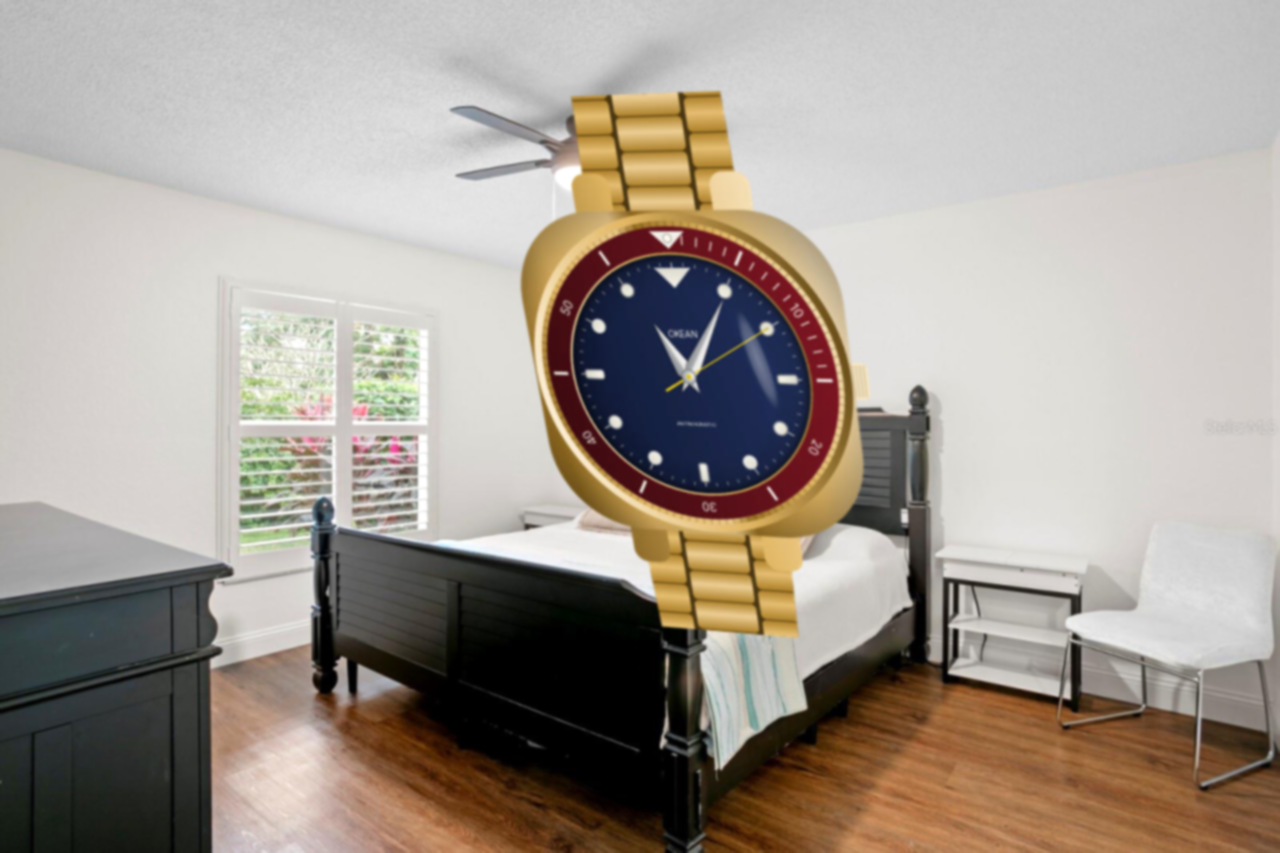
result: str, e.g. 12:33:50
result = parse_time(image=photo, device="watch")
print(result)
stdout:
11:05:10
